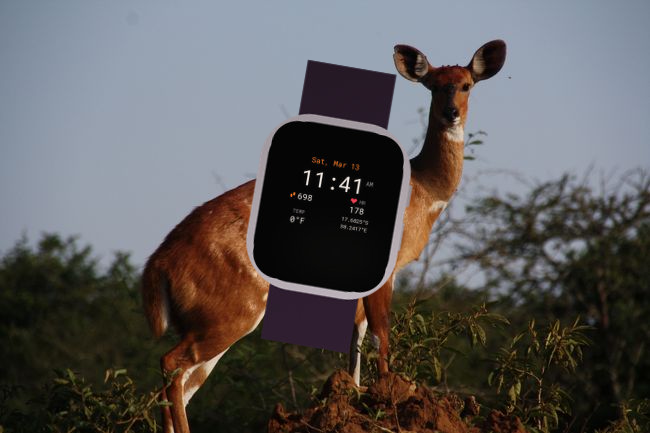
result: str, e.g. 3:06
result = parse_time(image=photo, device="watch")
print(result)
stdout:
11:41
